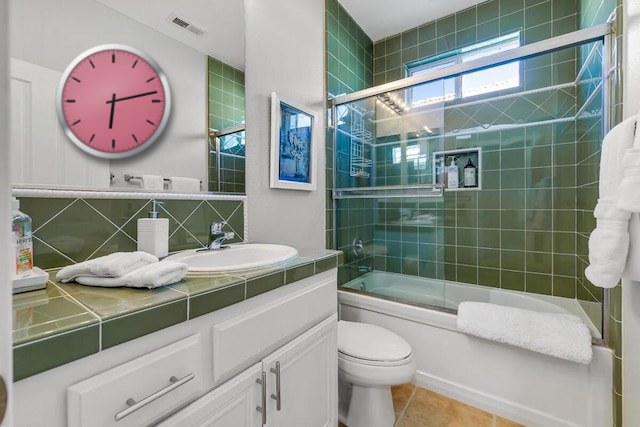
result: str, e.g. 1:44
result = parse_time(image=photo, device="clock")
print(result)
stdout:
6:13
